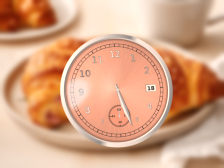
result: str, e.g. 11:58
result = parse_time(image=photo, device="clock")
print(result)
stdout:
5:27
